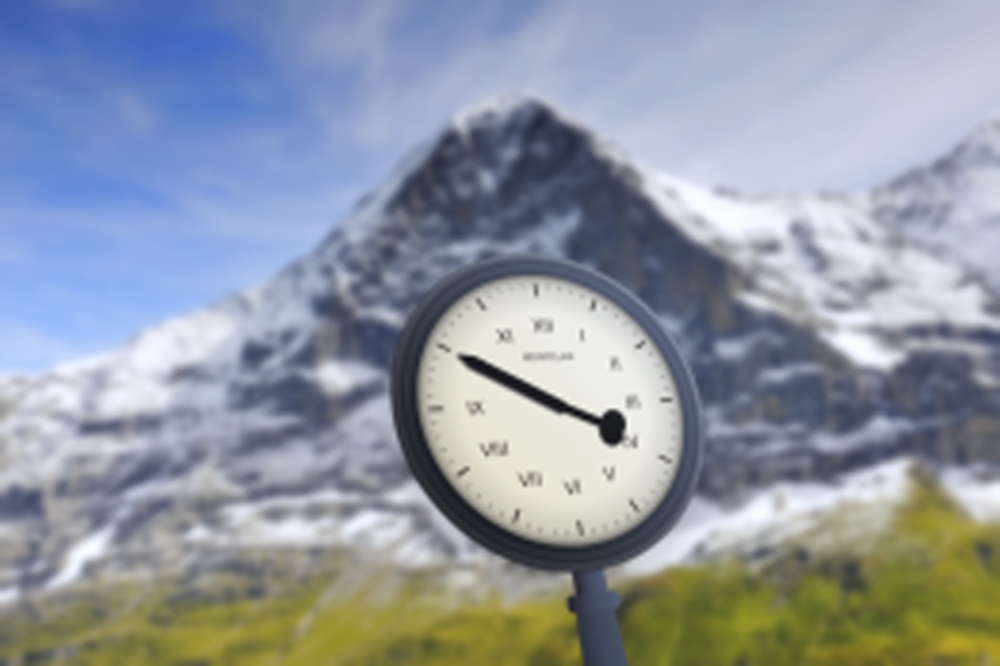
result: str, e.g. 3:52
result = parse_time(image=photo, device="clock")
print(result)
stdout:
3:50
